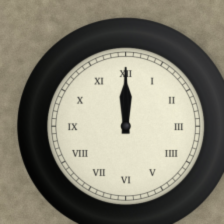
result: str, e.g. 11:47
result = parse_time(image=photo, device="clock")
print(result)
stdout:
12:00
